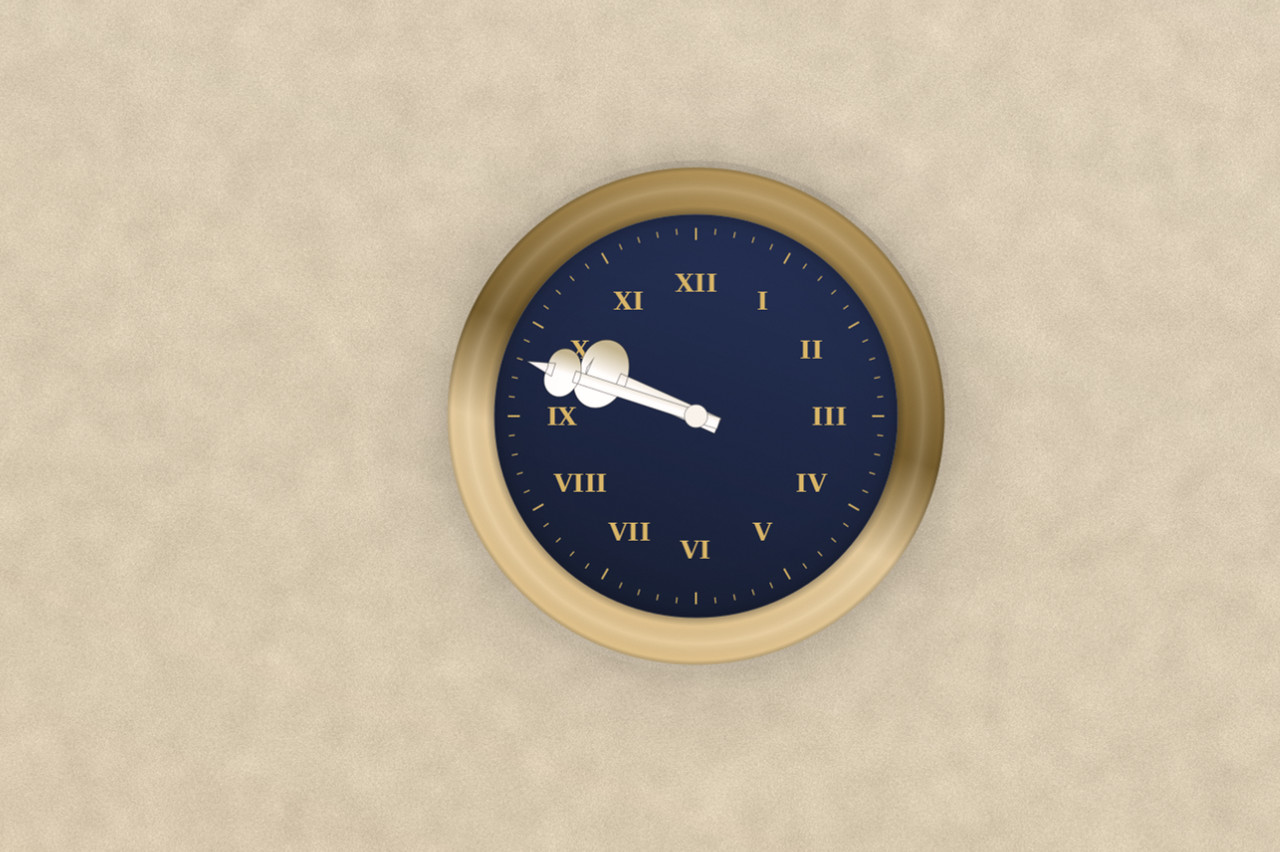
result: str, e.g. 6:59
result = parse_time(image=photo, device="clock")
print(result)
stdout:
9:48
